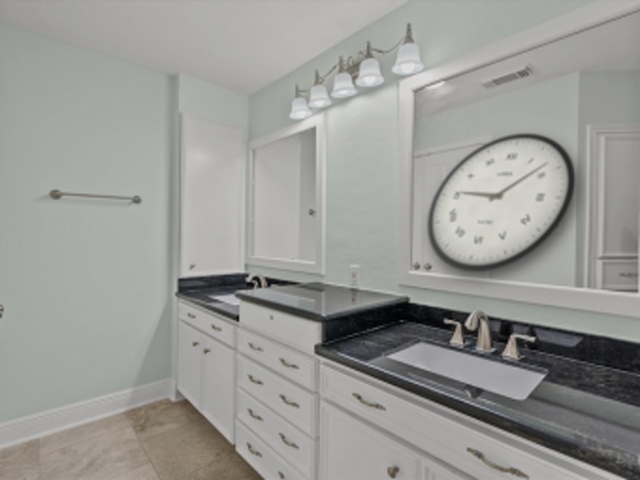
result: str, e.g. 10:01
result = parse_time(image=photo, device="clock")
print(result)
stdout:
9:08
